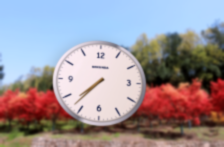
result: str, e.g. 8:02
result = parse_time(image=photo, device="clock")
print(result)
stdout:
7:37
